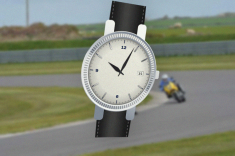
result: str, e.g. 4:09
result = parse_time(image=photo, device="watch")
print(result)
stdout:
10:04
